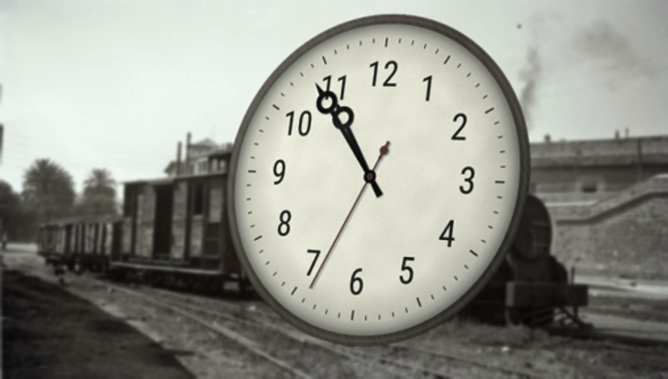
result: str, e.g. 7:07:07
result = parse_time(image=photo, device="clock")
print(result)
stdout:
10:53:34
